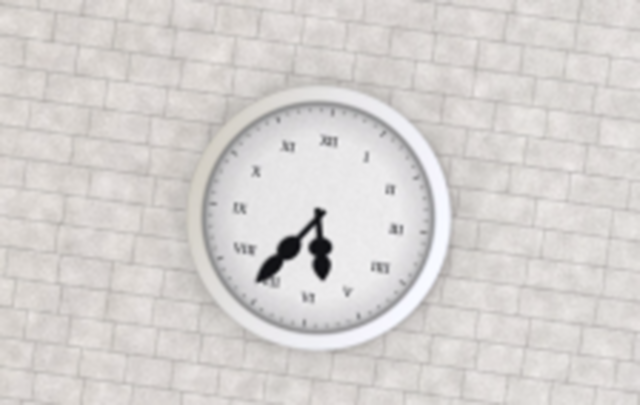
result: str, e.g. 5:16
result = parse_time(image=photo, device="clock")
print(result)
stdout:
5:36
